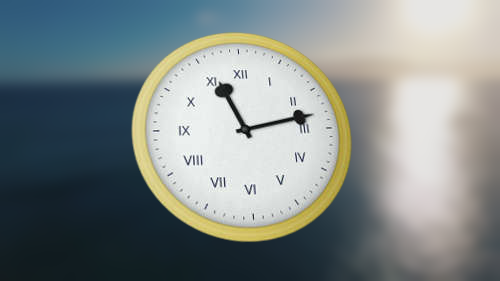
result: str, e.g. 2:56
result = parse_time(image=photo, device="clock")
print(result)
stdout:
11:13
